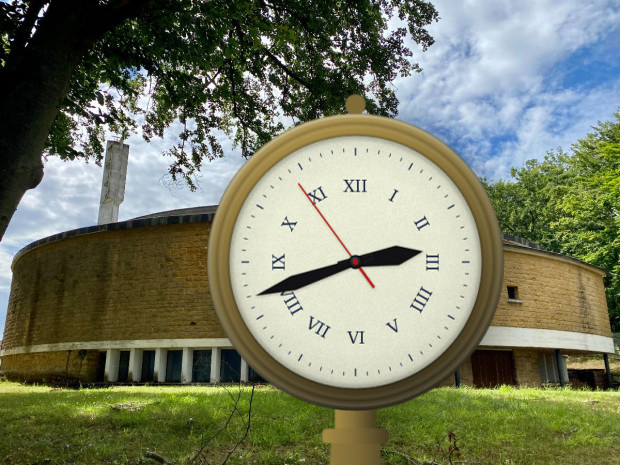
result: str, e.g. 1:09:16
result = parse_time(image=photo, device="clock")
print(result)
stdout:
2:41:54
